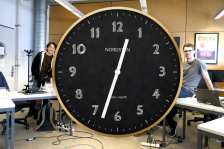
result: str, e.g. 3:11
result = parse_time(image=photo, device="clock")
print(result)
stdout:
12:33
